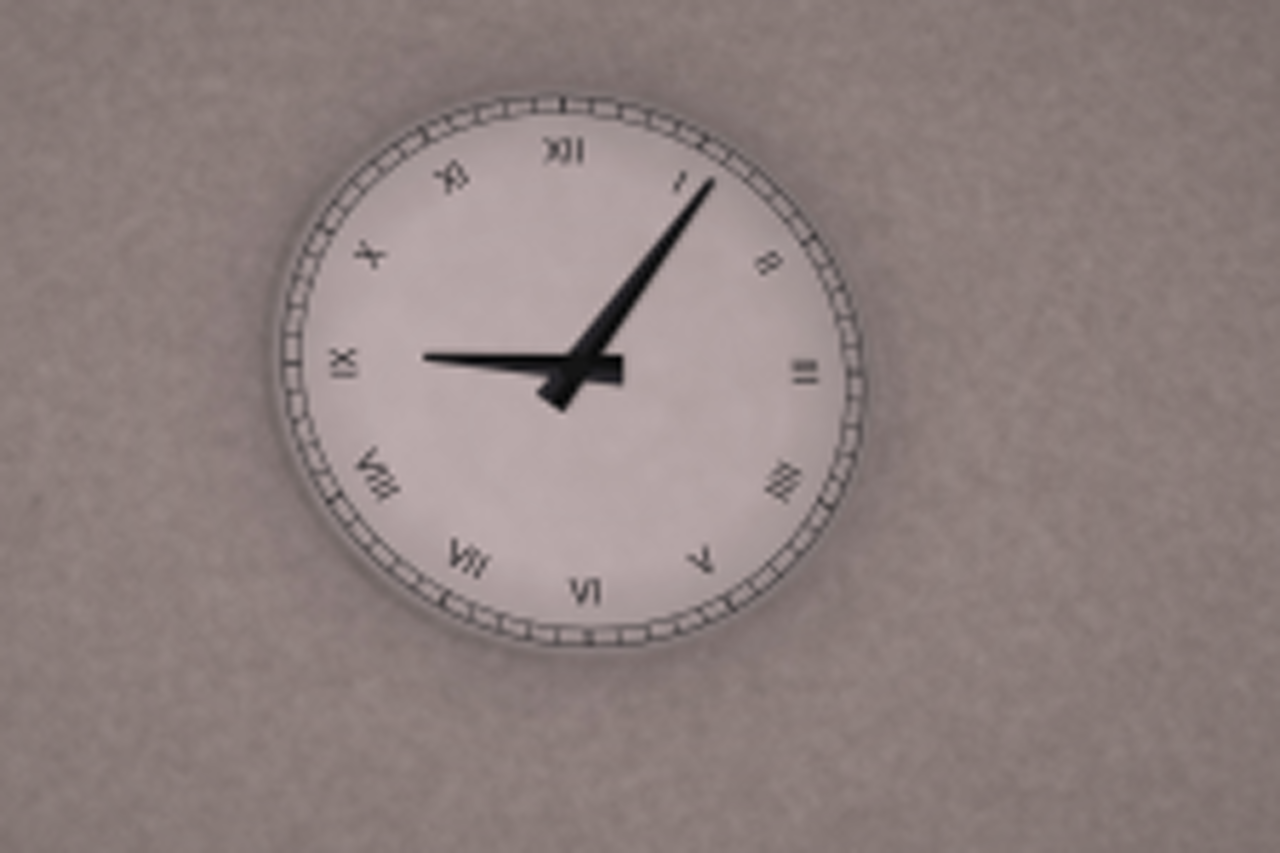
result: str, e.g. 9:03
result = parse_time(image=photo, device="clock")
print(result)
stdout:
9:06
